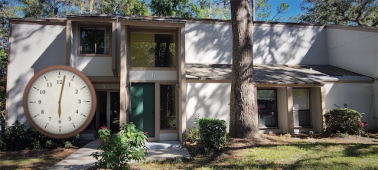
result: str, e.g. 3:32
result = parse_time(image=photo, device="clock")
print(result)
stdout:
6:02
